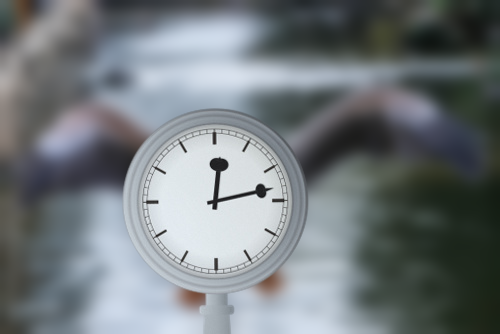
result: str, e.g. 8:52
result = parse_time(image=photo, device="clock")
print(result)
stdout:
12:13
